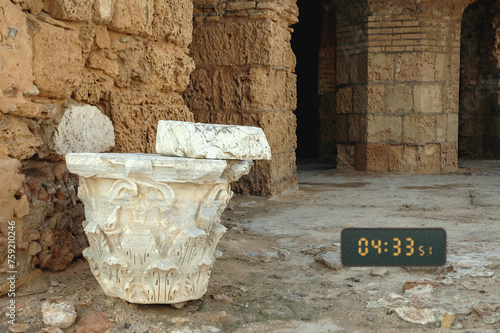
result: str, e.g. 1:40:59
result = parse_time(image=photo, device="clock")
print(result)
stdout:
4:33:51
